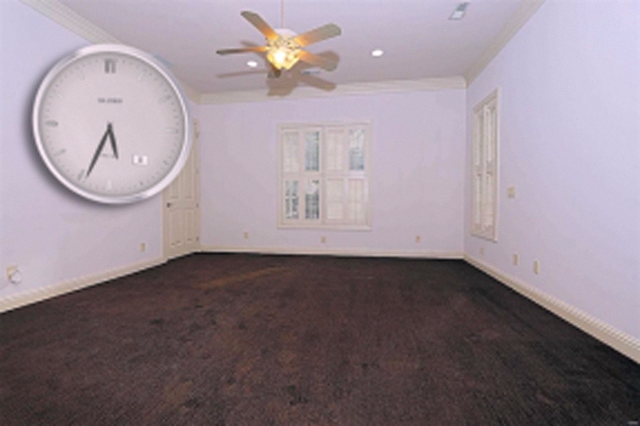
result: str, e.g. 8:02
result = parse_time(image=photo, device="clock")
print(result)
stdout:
5:34
